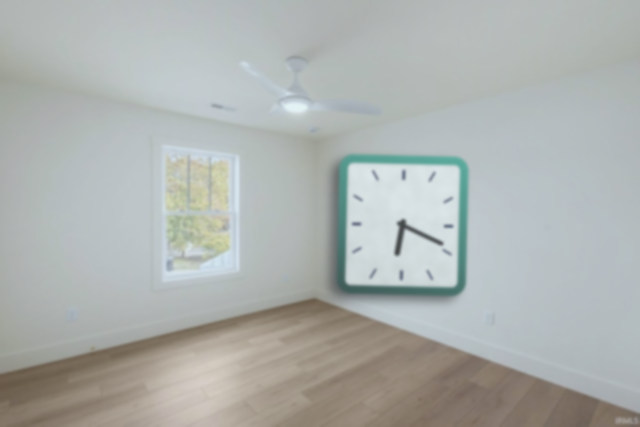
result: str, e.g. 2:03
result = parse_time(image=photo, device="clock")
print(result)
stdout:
6:19
